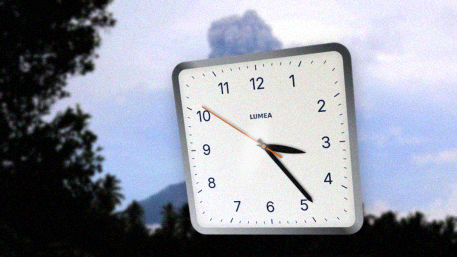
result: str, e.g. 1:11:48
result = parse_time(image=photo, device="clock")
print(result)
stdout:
3:23:51
